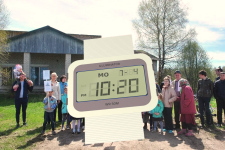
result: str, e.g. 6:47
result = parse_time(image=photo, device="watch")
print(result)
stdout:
10:20
